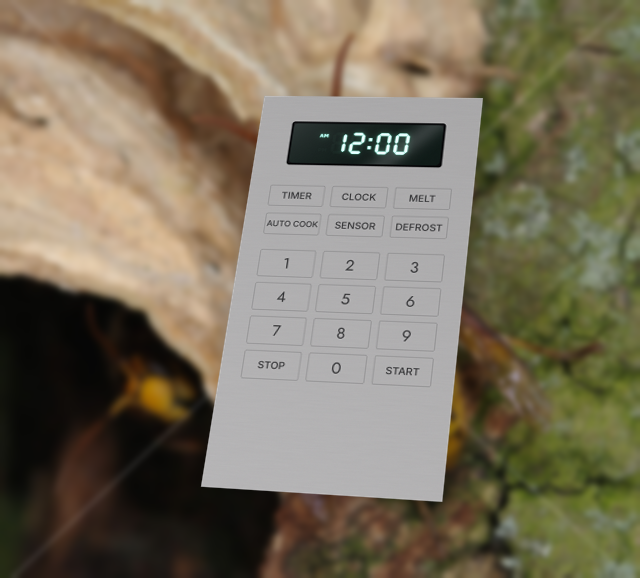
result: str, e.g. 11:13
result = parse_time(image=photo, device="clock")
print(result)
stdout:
12:00
